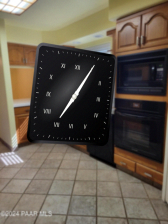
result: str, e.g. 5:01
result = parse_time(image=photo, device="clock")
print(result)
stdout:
7:05
